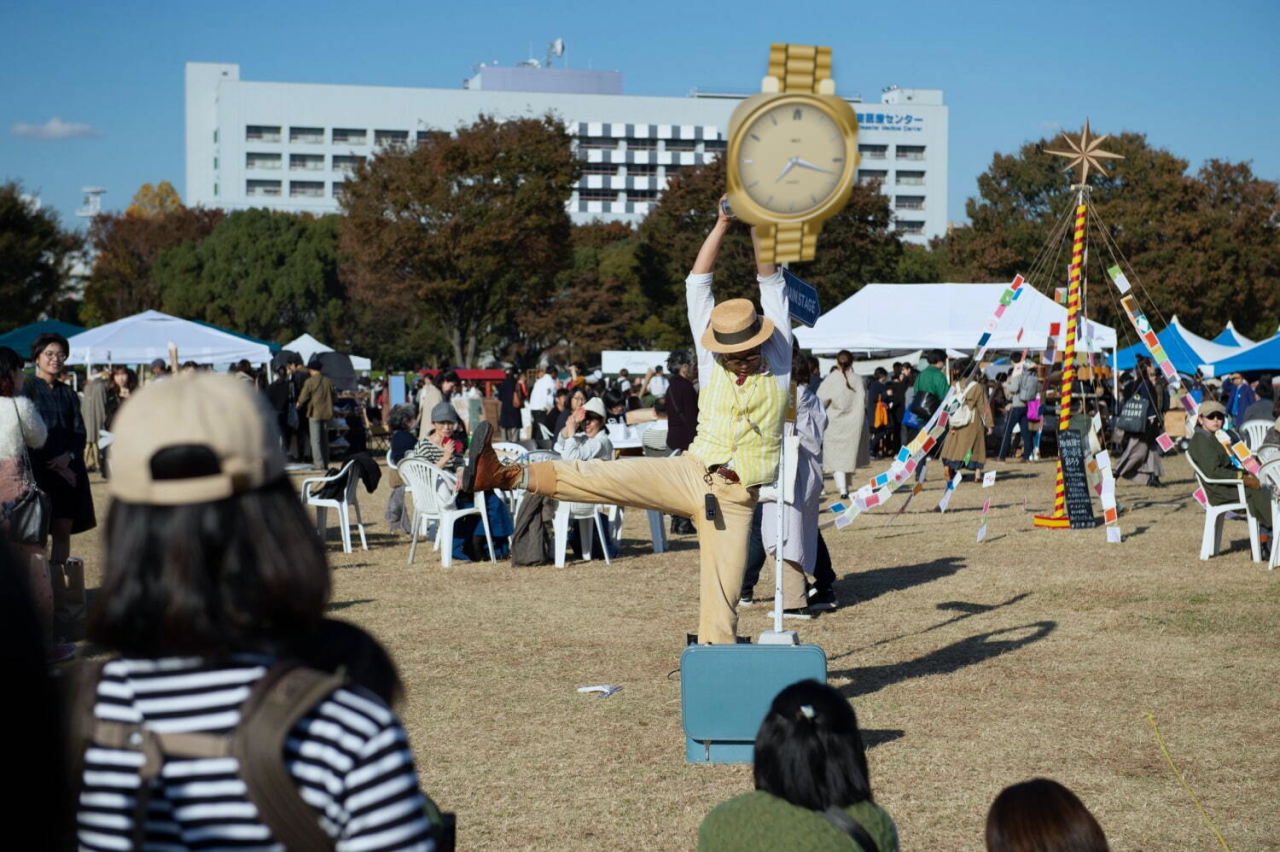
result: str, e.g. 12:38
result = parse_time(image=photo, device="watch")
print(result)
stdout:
7:18
